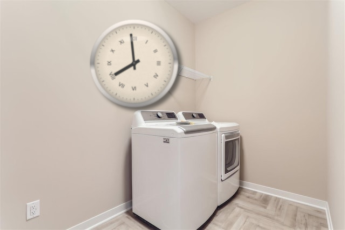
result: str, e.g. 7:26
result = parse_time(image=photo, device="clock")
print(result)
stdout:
7:59
